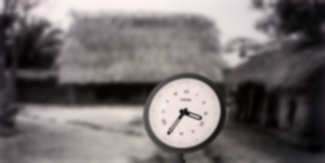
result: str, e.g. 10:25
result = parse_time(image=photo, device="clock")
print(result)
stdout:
3:35
